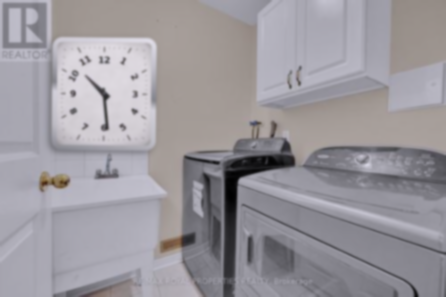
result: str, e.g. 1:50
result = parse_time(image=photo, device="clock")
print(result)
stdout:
10:29
